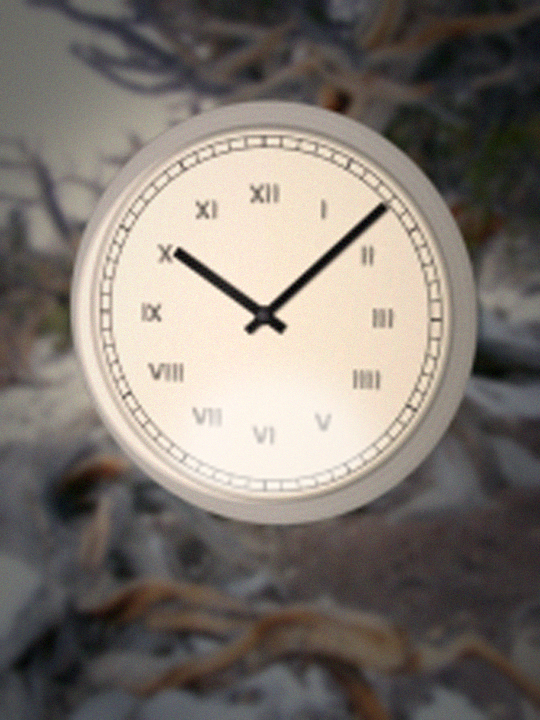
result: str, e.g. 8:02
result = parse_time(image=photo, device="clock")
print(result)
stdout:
10:08
